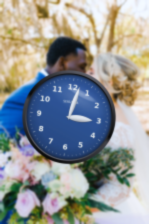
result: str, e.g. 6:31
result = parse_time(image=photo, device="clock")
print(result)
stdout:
3:02
